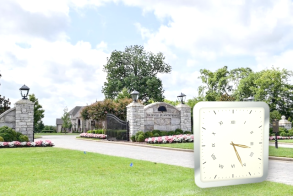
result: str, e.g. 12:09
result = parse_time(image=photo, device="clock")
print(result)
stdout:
3:26
